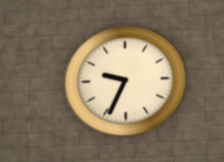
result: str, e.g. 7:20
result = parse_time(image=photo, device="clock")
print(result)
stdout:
9:34
